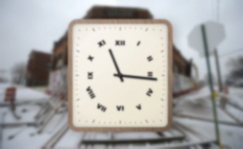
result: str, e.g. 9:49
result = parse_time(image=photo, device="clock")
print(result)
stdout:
11:16
